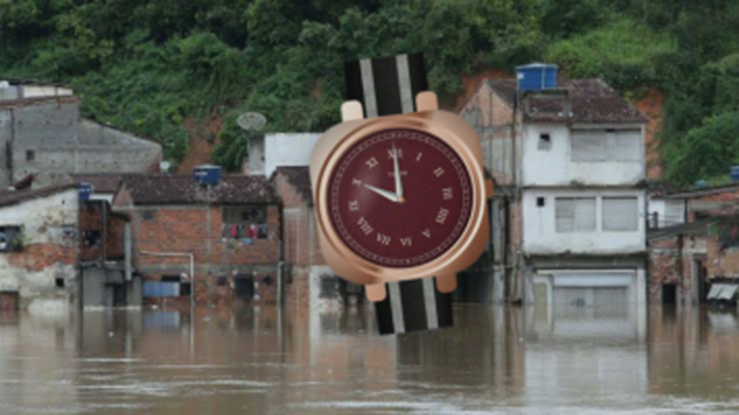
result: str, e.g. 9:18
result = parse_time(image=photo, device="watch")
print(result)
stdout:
10:00
